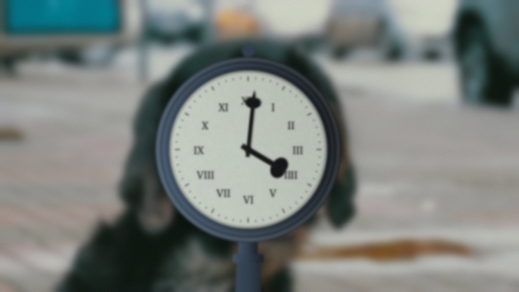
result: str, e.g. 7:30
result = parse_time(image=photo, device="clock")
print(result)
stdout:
4:01
